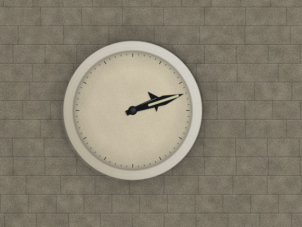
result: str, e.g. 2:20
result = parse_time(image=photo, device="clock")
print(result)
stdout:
2:12
